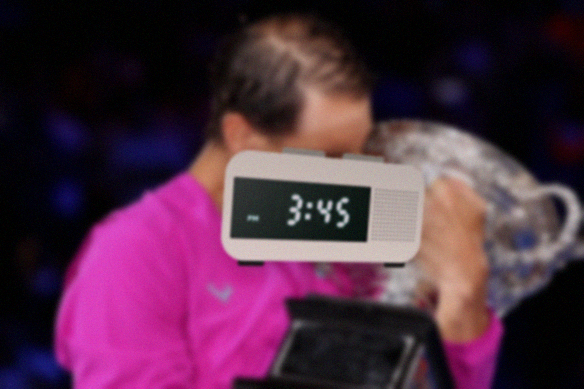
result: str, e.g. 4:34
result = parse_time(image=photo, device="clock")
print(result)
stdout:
3:45
